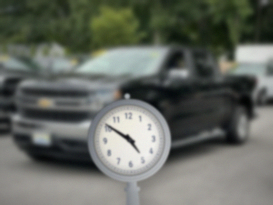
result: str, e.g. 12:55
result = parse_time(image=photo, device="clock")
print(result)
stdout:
4:51
